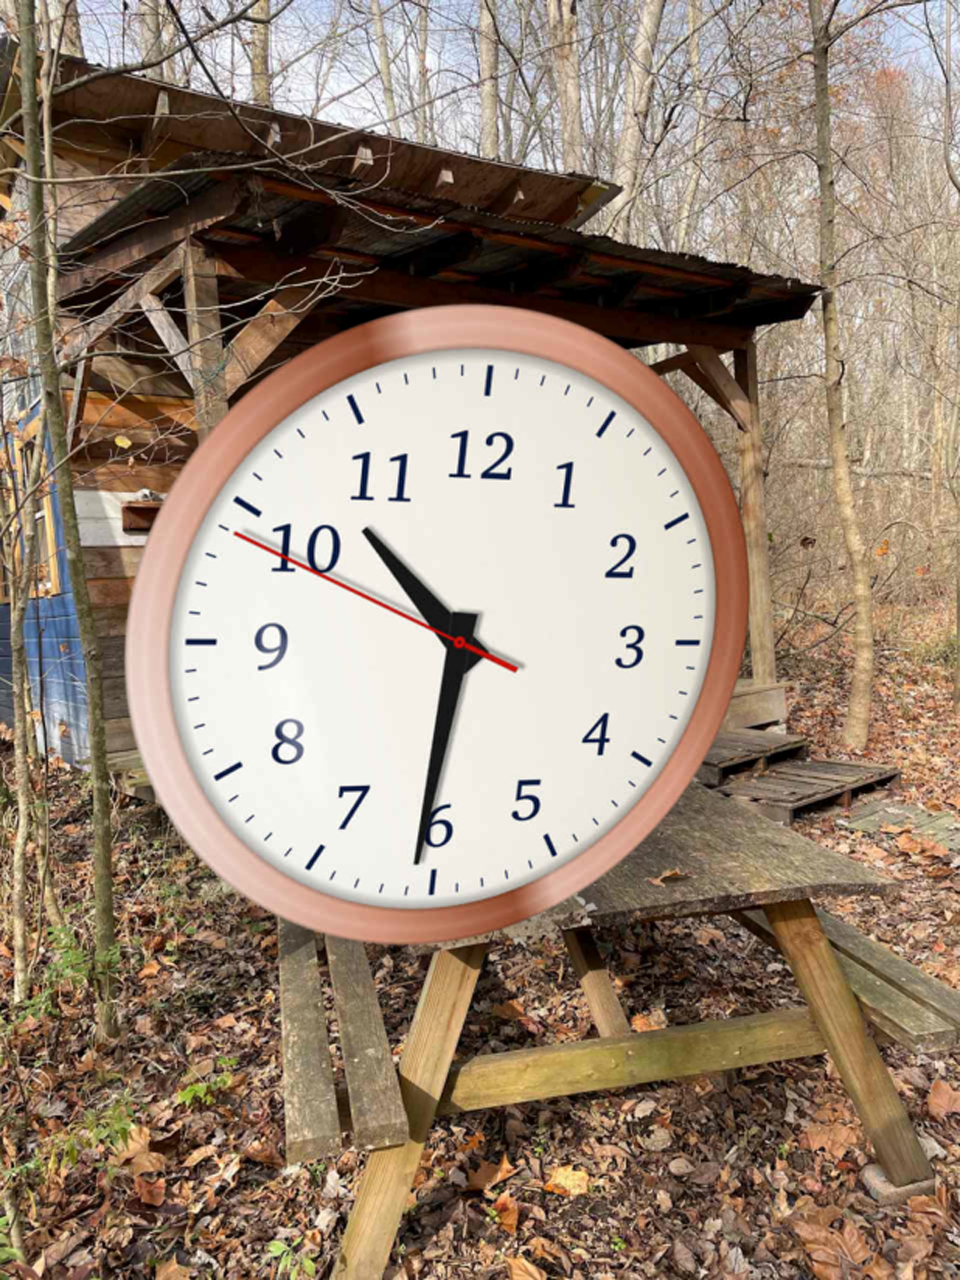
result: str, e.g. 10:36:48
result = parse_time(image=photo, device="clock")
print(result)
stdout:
10:30:49
